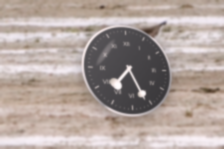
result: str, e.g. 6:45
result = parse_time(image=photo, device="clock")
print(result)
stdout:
7:26
